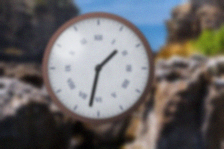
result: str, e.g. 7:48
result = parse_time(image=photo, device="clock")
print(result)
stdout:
1:32
